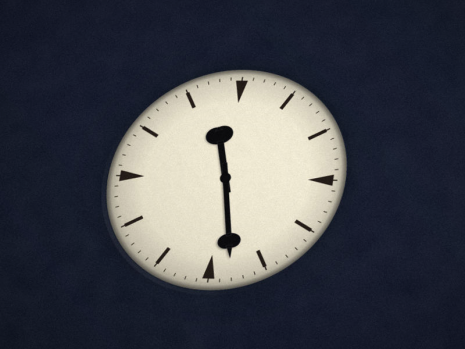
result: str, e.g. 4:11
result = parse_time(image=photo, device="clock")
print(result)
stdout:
11:28
